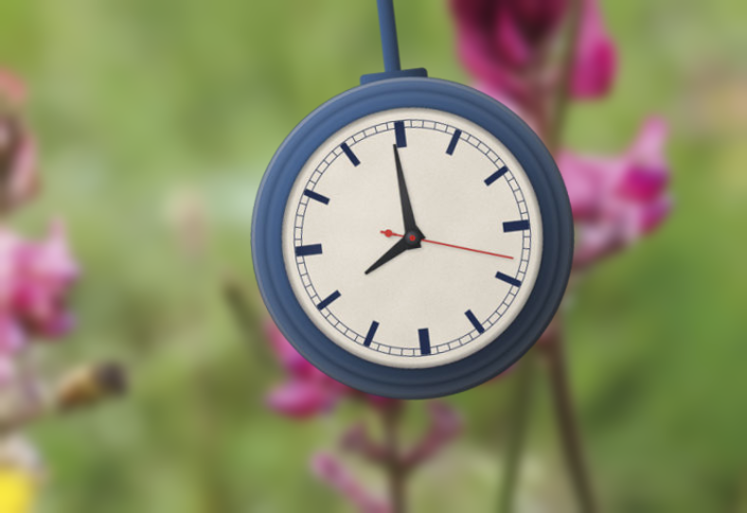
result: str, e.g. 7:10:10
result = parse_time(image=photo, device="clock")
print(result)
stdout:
7:59:18
